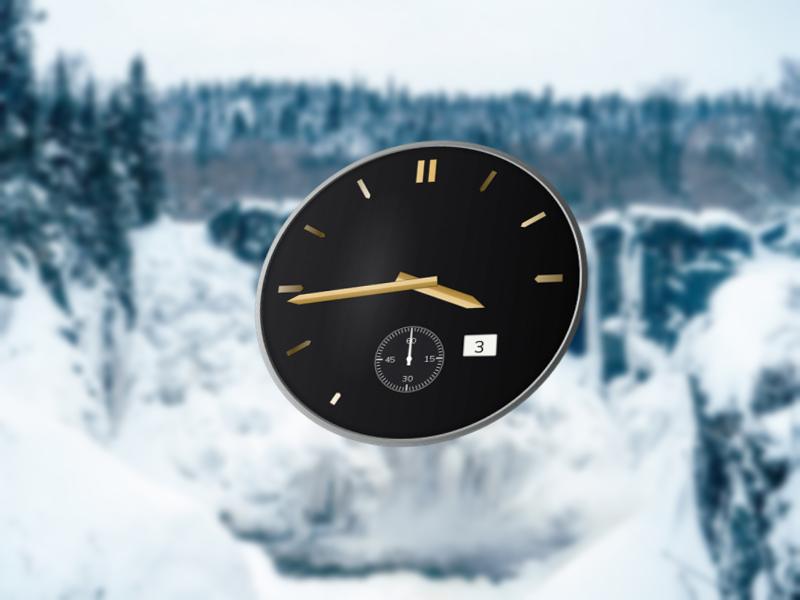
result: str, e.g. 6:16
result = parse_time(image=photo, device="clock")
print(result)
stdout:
3:44
